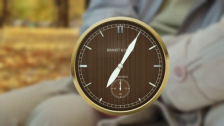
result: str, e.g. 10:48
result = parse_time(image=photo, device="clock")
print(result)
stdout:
7:05
